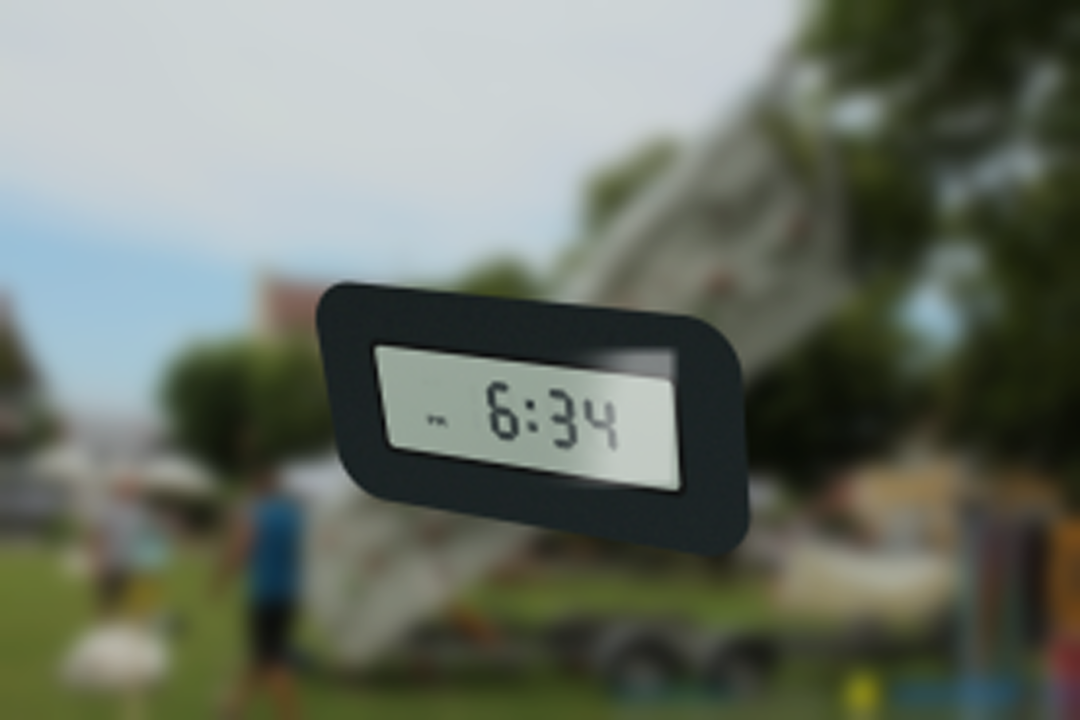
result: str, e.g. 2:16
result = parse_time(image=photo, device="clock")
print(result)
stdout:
6:34
